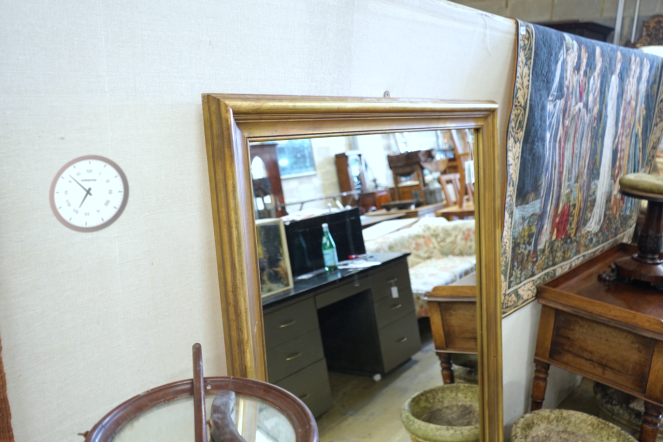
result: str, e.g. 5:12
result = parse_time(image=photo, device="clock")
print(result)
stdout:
6:52
